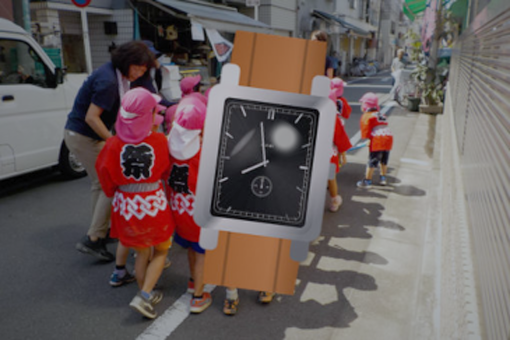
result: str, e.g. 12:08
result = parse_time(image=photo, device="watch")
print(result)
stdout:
7:58
